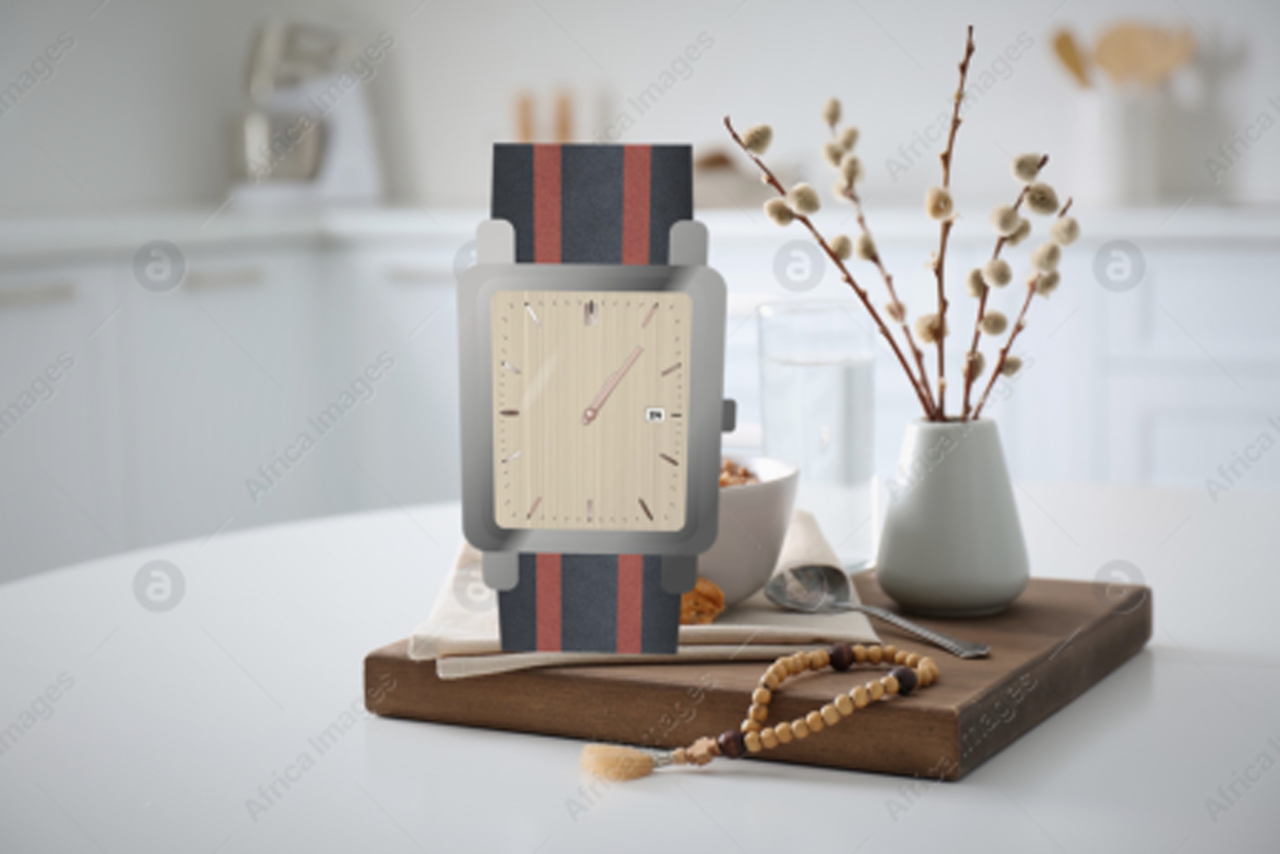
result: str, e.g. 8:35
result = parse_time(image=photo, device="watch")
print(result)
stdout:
1:06
